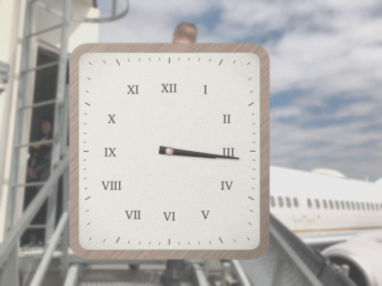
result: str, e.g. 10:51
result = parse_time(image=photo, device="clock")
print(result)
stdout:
3:16
